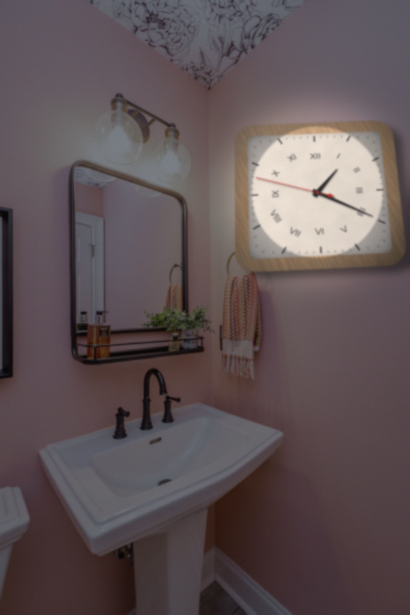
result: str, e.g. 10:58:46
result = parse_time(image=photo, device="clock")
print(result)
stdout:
1:19:48
